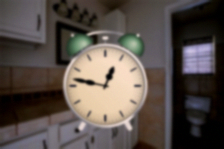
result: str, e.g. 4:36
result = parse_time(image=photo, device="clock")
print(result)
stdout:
12:47
